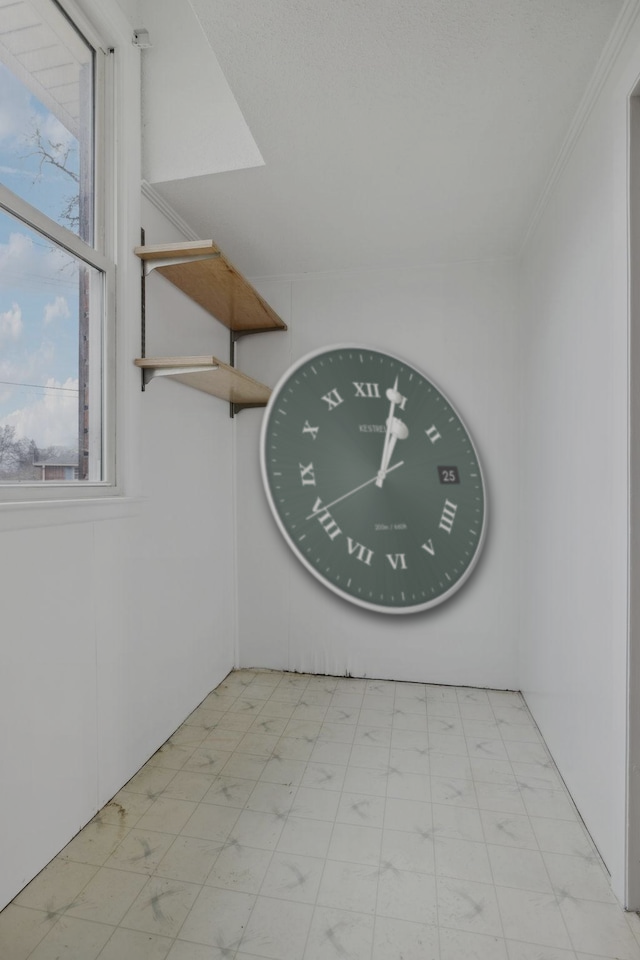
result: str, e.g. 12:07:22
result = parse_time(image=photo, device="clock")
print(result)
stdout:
1:03:41
